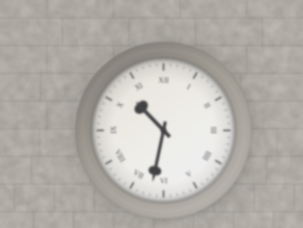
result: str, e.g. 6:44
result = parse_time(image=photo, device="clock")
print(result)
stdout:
10:32
